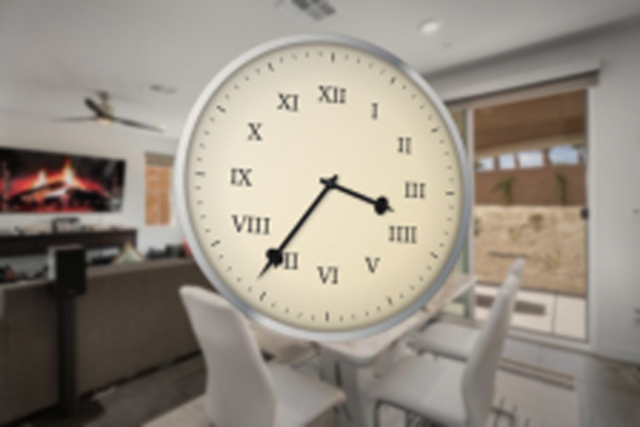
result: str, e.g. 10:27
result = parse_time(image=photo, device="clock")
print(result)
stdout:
3:36
